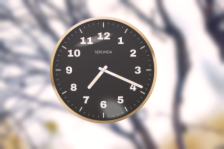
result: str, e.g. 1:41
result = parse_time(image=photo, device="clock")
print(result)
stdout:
7:19
